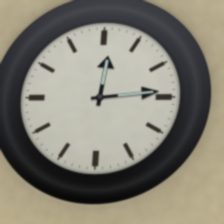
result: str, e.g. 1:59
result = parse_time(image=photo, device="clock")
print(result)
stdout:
12:14
